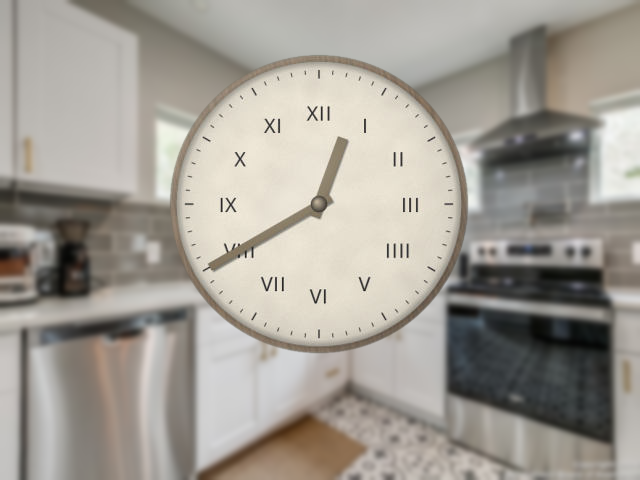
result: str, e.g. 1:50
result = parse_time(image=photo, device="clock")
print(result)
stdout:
12:40
